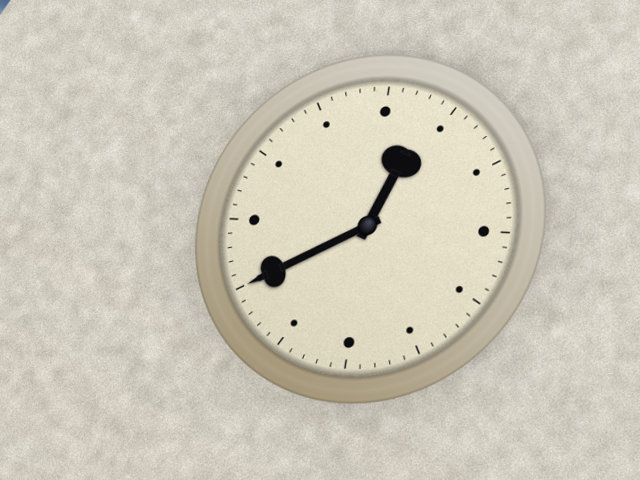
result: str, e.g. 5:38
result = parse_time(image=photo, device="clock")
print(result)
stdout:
12:40
